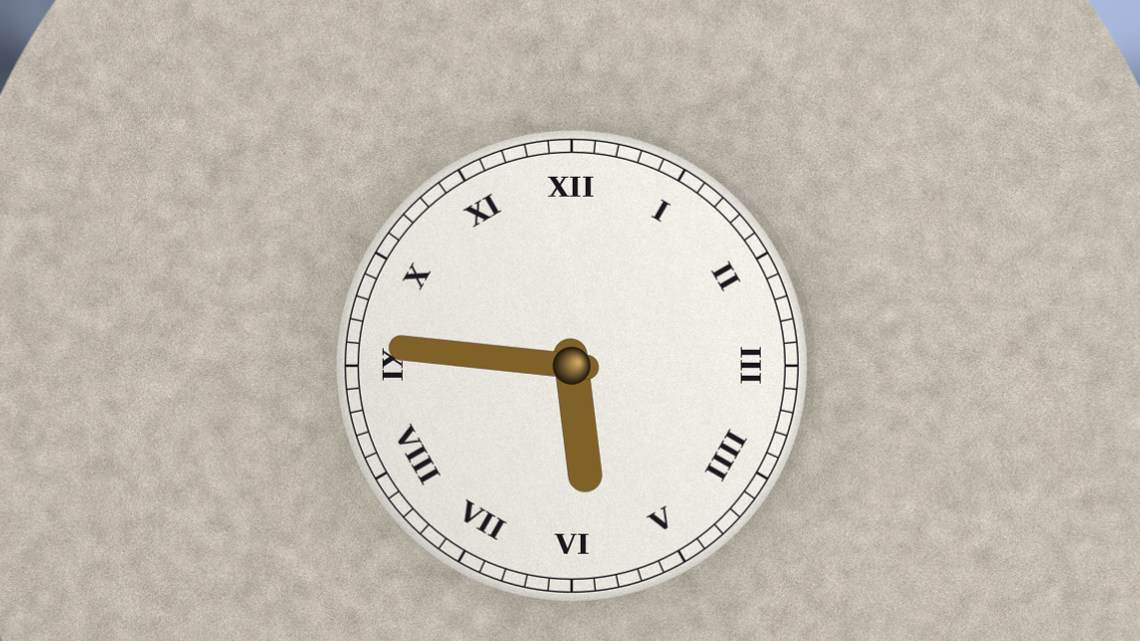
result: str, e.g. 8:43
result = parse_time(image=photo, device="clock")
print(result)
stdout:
5:46
